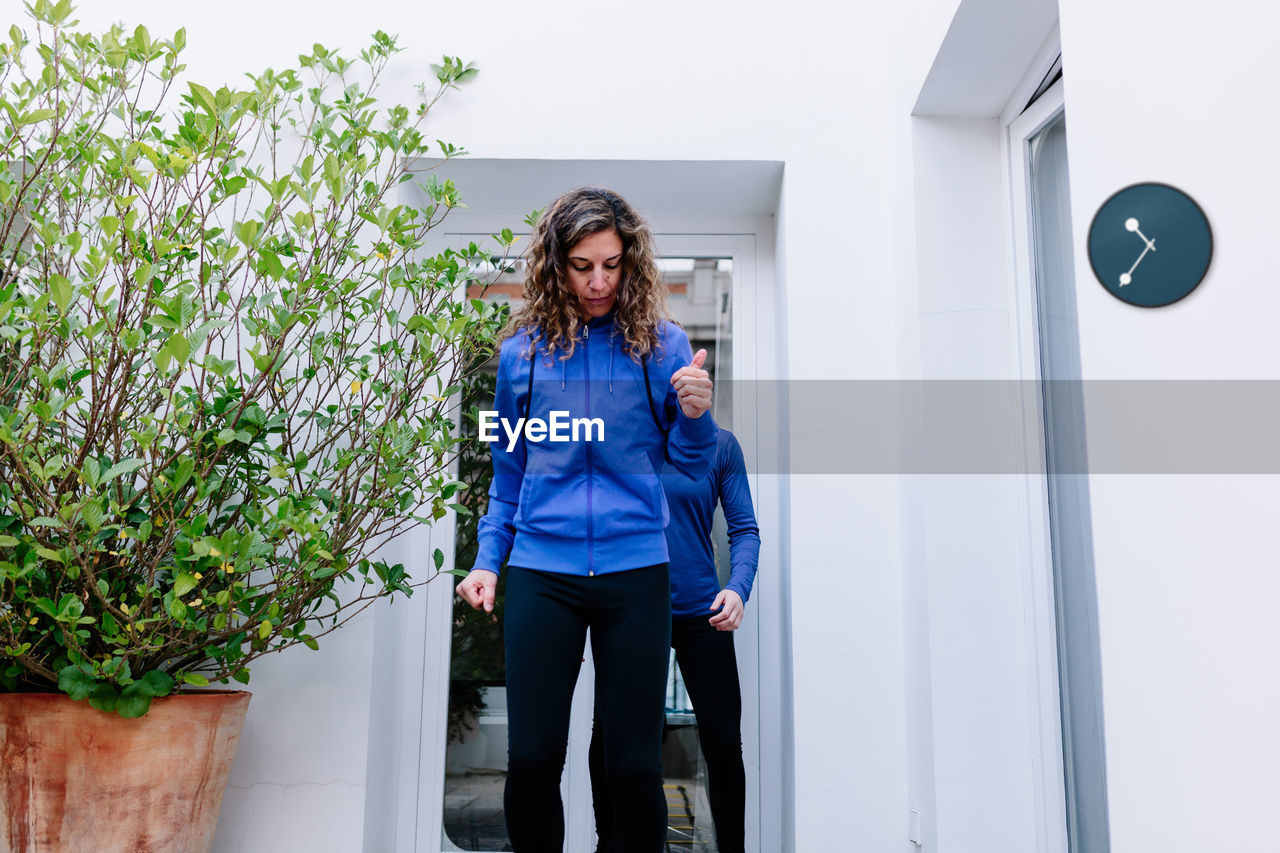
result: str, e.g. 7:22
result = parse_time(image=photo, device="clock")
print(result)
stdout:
10:36
